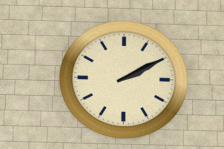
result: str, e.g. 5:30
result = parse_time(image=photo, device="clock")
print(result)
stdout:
2:10
